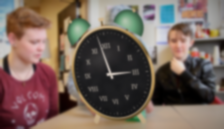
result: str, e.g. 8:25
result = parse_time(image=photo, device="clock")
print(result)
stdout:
2:58
